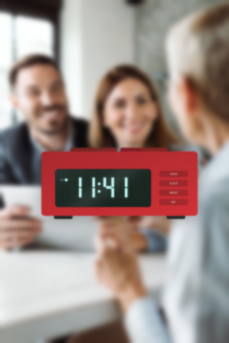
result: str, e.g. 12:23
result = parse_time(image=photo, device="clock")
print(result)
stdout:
11:41
